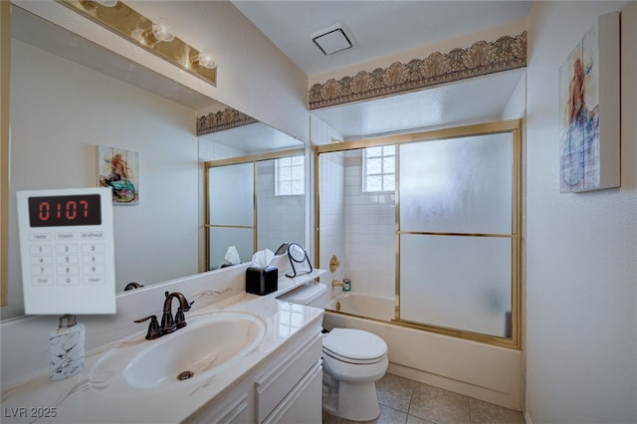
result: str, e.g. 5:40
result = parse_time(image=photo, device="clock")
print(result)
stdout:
1:07
